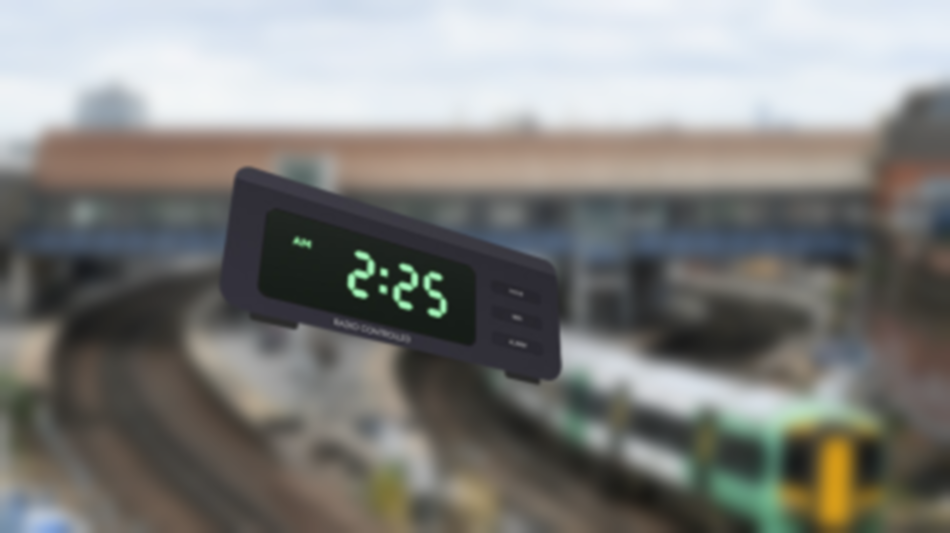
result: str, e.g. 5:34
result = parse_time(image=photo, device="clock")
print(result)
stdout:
2:25
